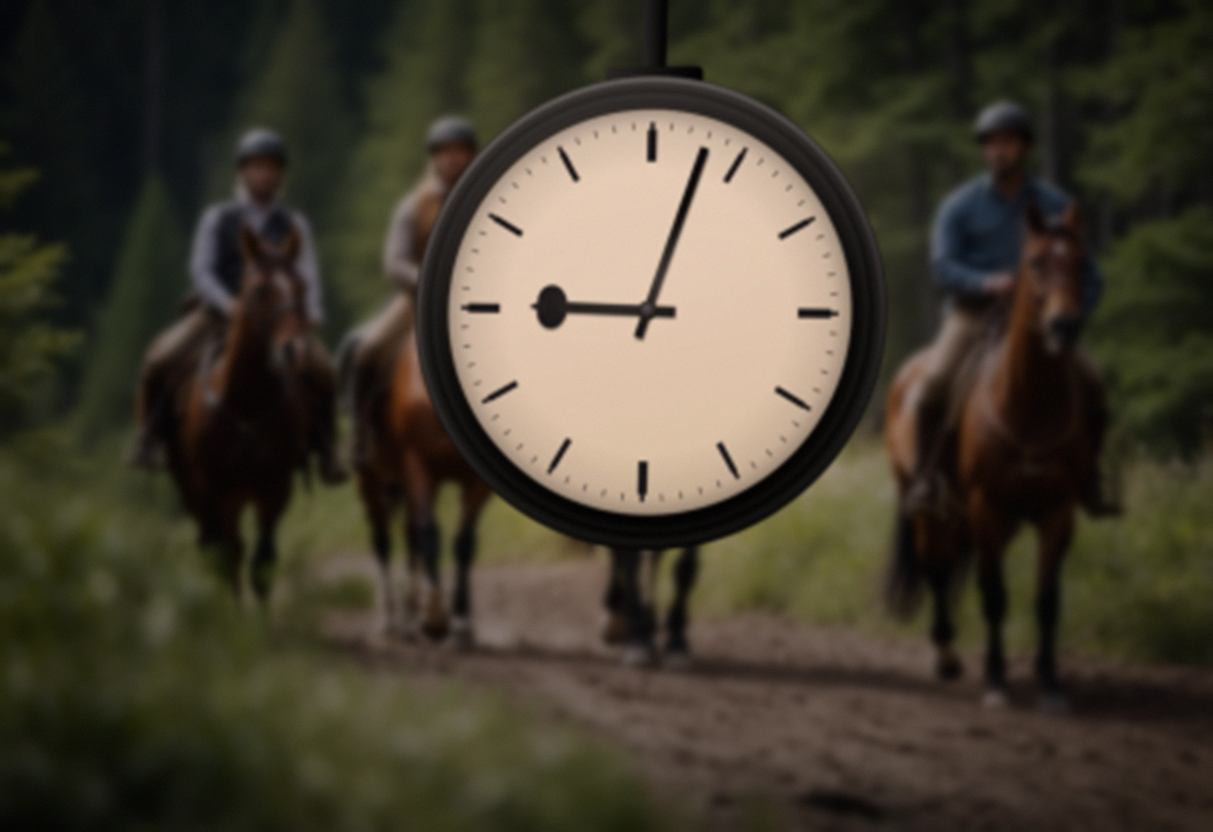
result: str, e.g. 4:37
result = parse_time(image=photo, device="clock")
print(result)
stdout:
9:03
